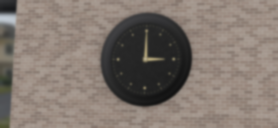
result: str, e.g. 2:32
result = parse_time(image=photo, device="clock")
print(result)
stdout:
3:00
